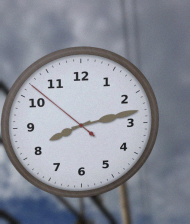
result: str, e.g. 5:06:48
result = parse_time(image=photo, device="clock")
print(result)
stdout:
8:12:52
